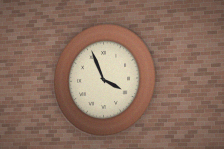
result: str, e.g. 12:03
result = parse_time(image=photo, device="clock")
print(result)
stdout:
3:56
